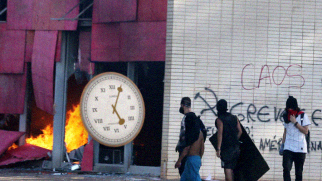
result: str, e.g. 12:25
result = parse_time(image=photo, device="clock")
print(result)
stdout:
5:04
